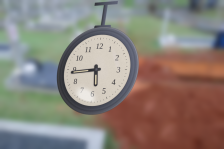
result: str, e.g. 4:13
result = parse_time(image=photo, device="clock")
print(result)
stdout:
5:44
